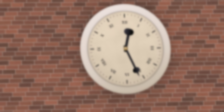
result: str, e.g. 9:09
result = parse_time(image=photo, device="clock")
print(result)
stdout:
12:26
